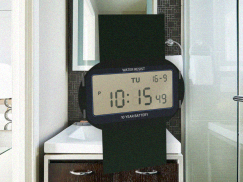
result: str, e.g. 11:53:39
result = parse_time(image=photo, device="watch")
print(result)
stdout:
10:15:49
